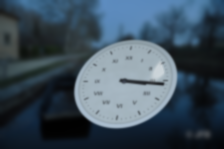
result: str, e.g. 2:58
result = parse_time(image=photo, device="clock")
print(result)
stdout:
3:16
